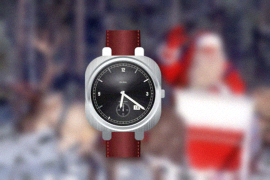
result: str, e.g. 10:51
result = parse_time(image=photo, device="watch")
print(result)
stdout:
6:21
